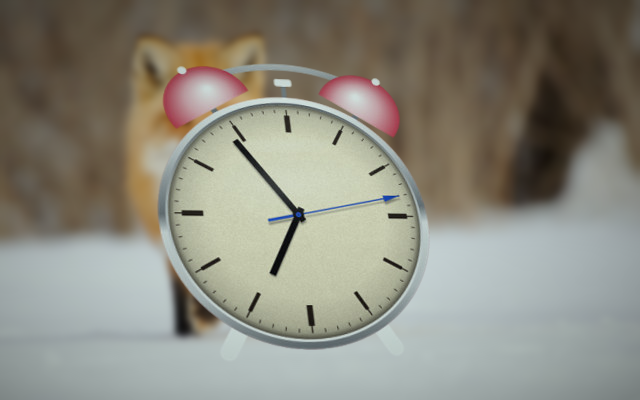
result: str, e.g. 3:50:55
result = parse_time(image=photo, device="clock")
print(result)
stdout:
6:54:13
